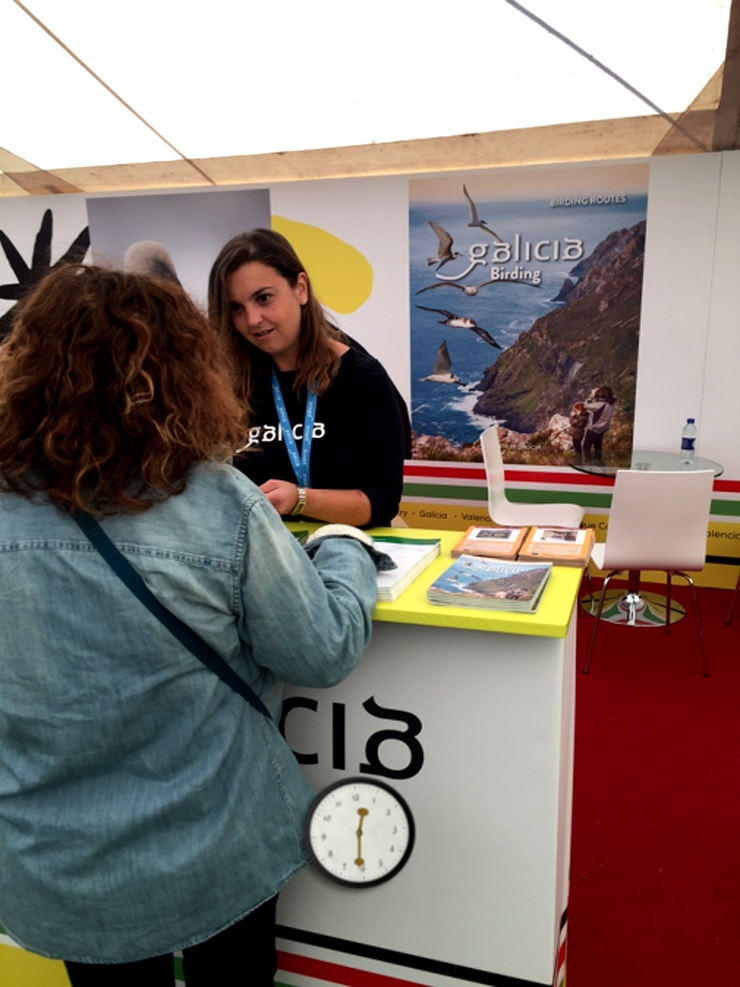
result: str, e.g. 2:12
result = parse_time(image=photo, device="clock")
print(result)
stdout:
12:31
